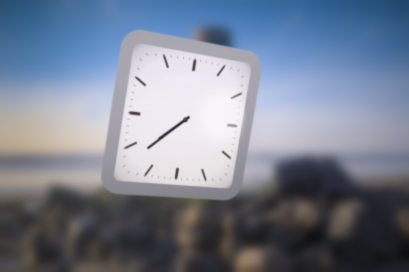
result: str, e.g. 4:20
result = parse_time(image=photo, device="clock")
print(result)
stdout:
7:38
